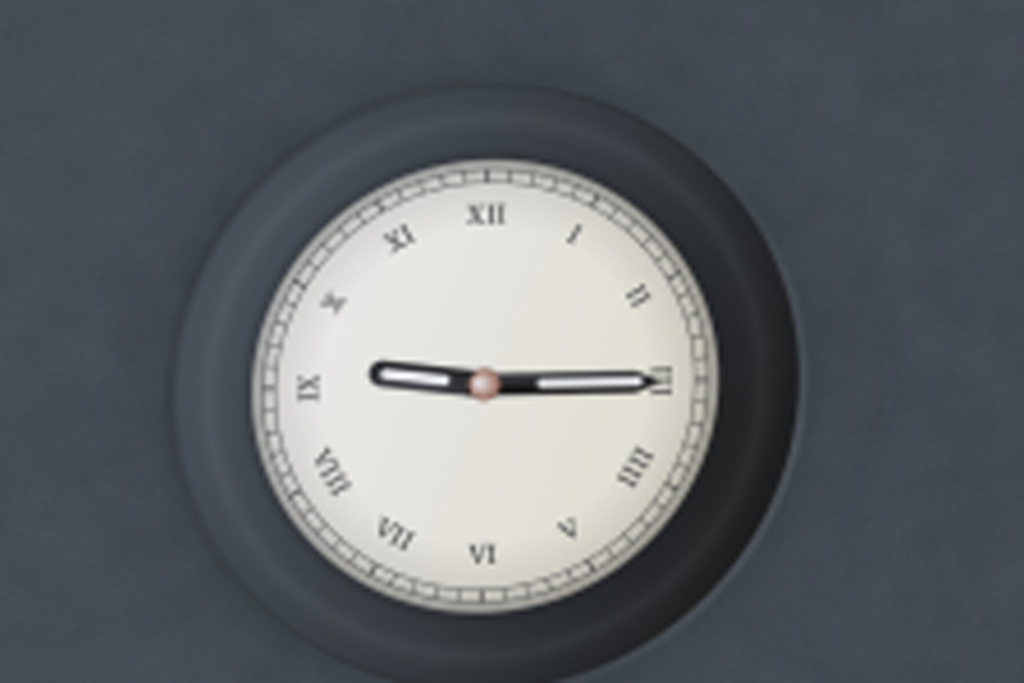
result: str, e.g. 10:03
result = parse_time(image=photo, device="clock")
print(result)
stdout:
9:15
